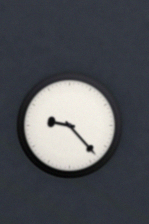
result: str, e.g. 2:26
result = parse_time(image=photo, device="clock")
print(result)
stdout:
9:23
